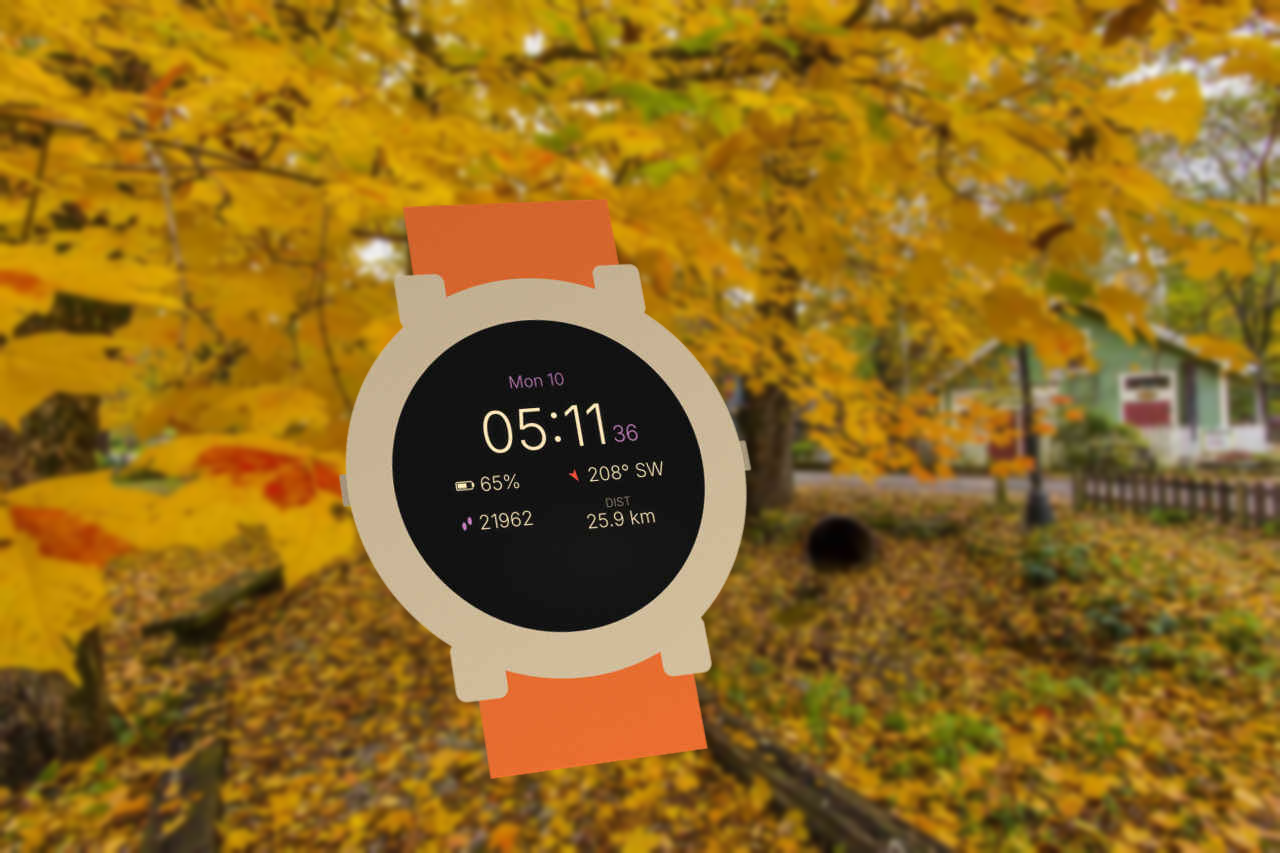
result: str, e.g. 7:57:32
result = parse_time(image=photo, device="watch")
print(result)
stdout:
5:11:36
